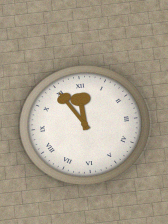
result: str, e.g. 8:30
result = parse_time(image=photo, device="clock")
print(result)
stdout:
11:55
